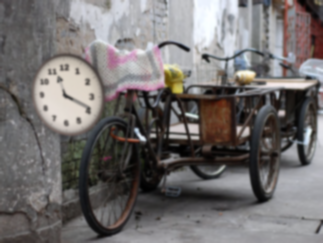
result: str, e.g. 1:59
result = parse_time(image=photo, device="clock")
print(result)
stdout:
11:19
